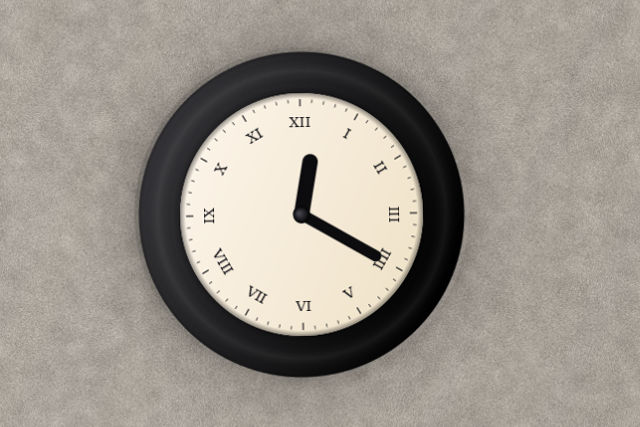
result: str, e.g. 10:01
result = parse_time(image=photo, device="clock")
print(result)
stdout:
12:20
